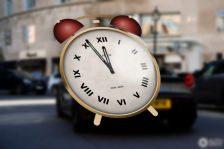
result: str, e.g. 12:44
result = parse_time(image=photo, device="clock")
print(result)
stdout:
11:56
